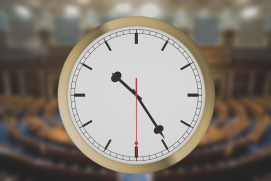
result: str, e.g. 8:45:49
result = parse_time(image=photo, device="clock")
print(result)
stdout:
10:24:30
